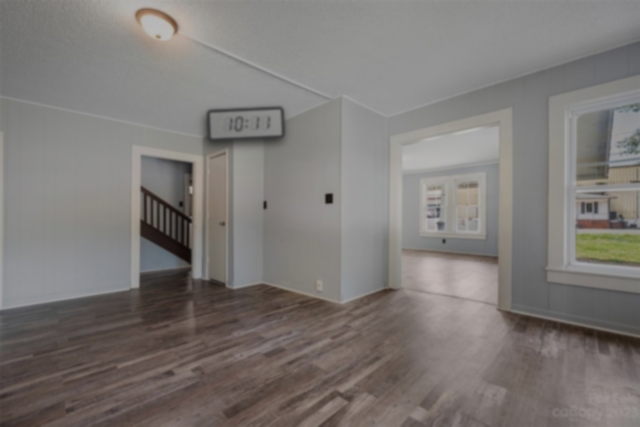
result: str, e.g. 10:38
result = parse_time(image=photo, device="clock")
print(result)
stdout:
10:11
